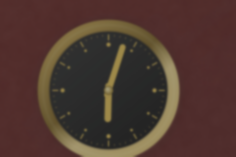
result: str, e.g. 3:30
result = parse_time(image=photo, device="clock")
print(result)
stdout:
6:03
